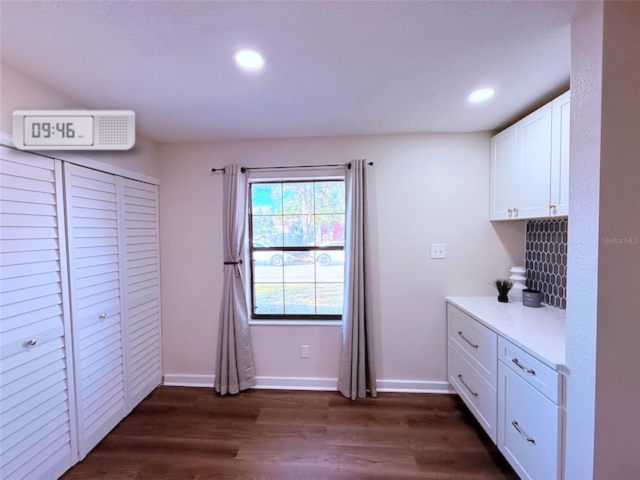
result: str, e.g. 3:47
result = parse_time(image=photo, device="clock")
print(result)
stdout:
9:46
